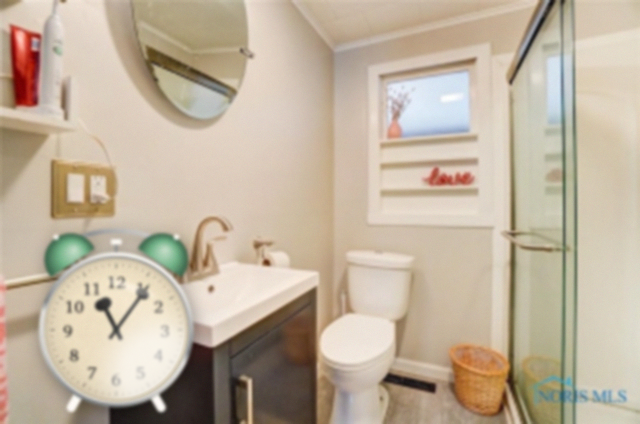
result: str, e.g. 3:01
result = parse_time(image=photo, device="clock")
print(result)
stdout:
11:06
